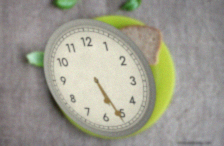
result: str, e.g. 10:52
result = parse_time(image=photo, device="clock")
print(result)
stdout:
5:26
